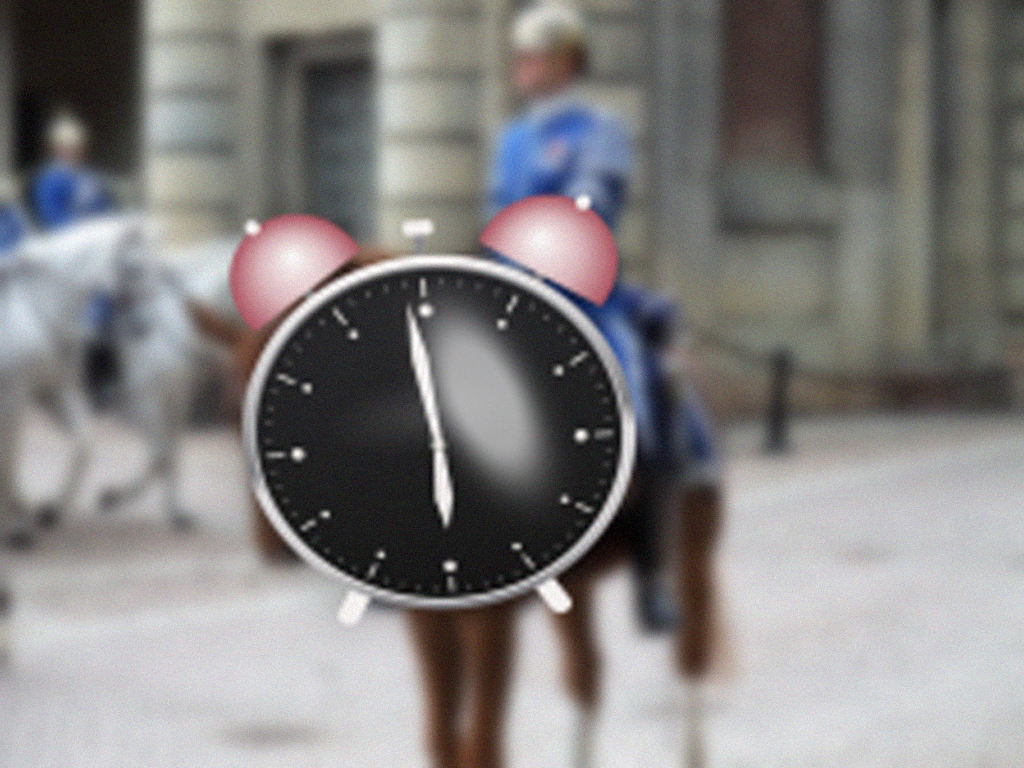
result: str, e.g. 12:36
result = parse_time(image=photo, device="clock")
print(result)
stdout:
5:59
